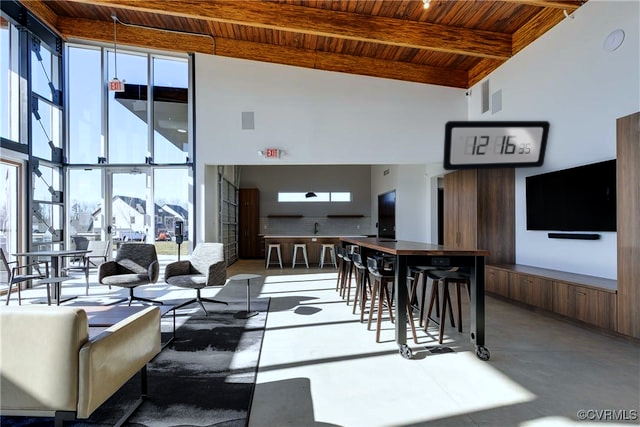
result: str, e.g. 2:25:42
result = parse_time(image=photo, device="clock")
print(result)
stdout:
12:16:35
